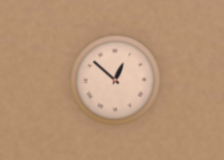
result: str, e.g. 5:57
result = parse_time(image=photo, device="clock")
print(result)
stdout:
12:52
